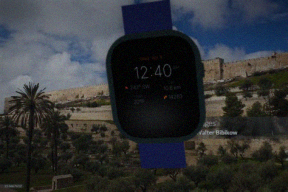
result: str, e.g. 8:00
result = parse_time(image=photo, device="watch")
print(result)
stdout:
12:40
